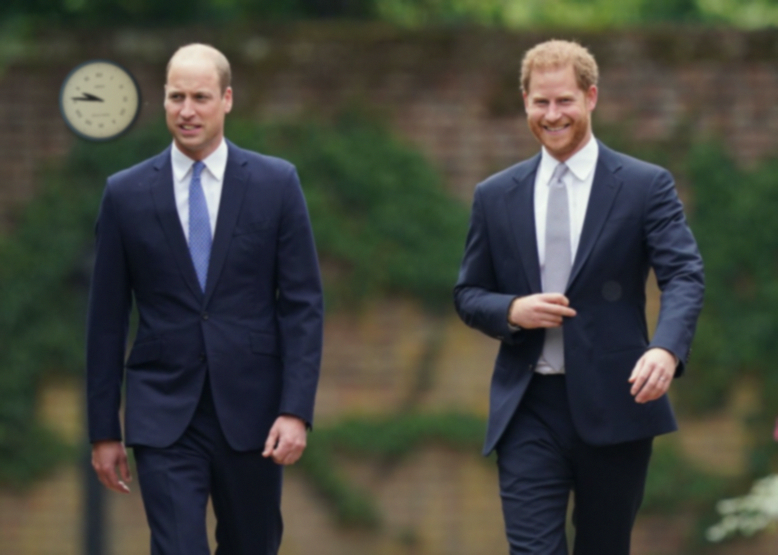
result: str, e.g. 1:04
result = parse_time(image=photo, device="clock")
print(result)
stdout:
9:46
